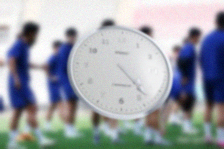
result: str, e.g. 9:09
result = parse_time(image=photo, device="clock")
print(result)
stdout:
4:23
